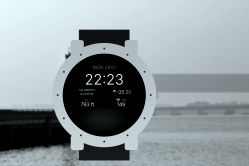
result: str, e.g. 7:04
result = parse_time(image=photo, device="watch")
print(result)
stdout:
22:23
